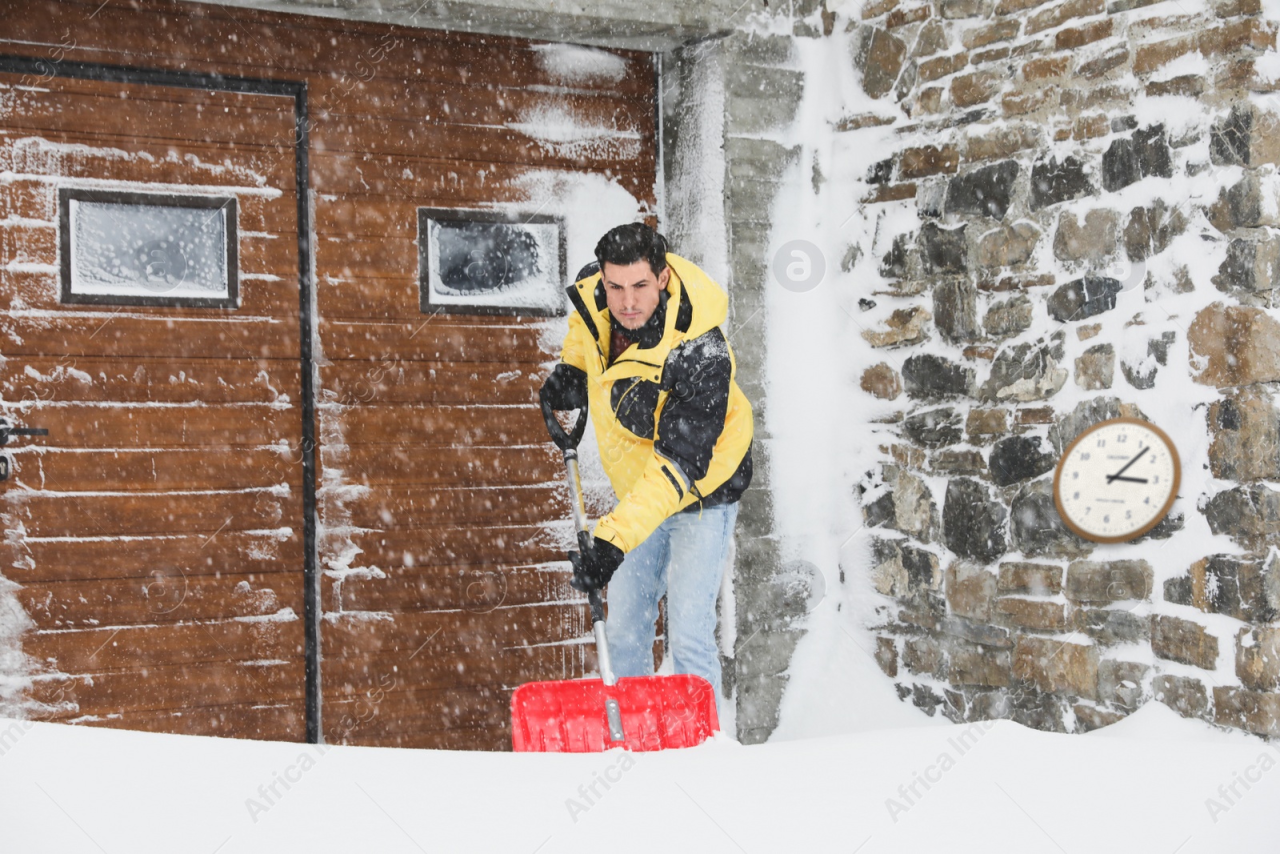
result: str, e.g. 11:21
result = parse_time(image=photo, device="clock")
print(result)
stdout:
3:07
